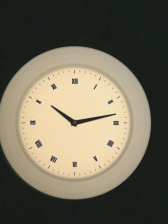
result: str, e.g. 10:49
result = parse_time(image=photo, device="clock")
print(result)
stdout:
10:13
